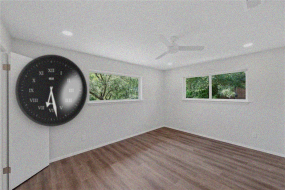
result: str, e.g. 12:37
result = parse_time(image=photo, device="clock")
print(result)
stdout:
6:28
